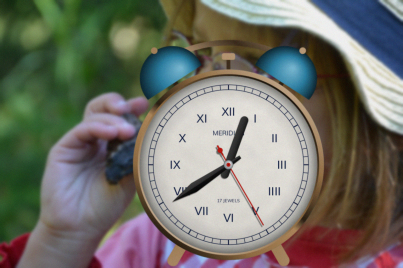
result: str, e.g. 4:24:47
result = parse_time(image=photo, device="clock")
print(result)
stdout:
12:39:25
